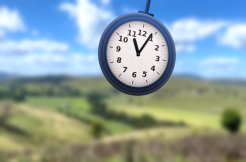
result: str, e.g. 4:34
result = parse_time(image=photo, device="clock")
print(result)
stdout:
11:04
